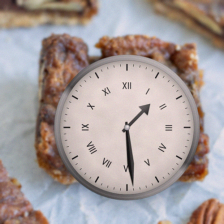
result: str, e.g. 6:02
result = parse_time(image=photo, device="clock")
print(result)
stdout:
1:29
